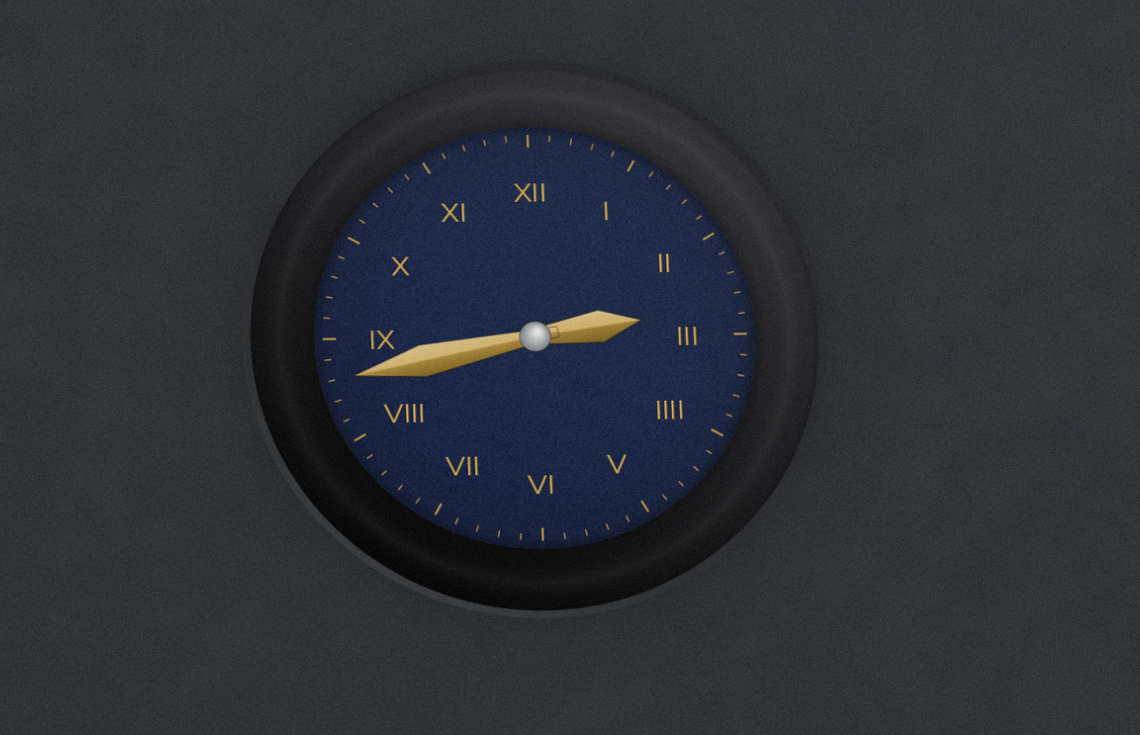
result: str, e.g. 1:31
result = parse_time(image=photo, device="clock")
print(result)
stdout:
2:43
